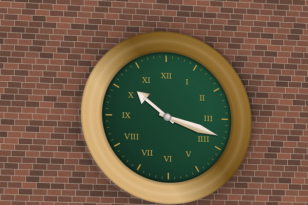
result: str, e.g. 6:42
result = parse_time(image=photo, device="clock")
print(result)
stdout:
10:18
